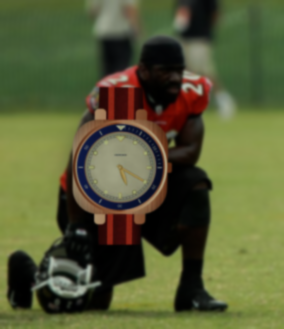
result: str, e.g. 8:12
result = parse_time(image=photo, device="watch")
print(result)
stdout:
5:20
